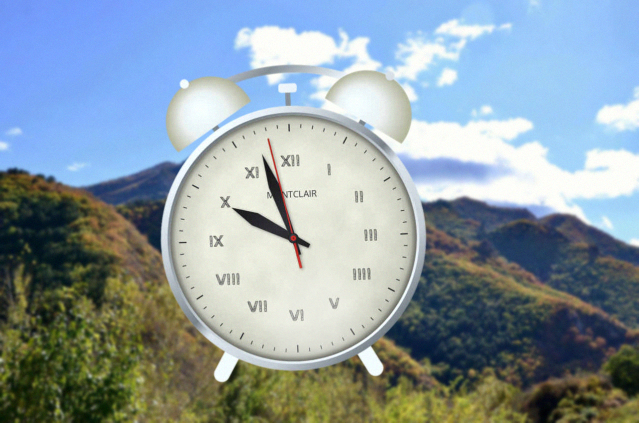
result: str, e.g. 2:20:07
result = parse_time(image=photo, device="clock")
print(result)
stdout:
9:56:58
